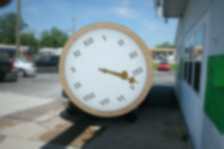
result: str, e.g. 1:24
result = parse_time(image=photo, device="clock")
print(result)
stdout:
4:23
